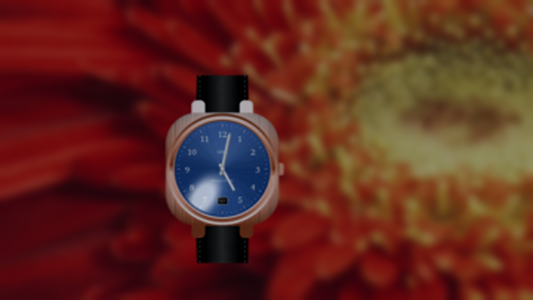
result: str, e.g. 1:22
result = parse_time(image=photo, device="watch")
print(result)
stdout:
5:02
